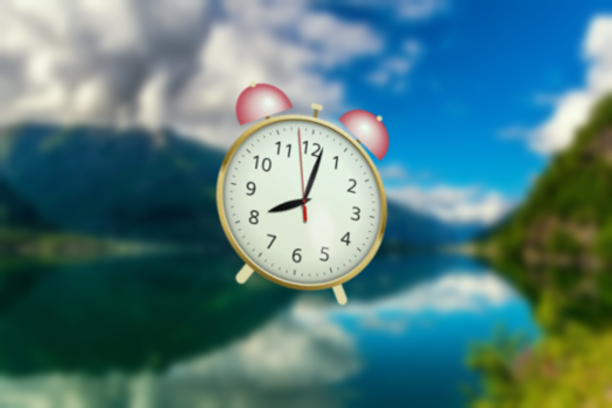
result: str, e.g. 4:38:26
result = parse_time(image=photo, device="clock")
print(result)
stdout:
8:01:58
